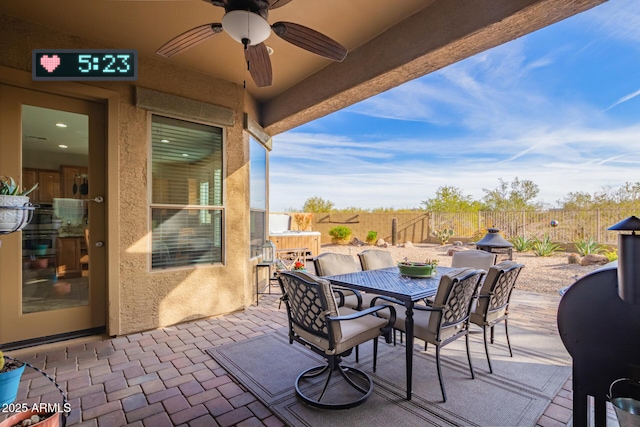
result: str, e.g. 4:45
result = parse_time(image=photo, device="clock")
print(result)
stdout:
5:23
